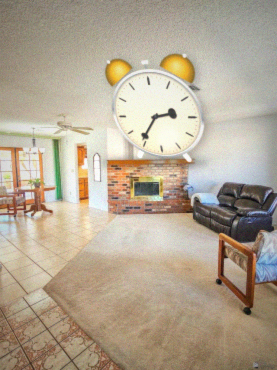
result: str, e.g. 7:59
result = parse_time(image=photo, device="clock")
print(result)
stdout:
2:36
